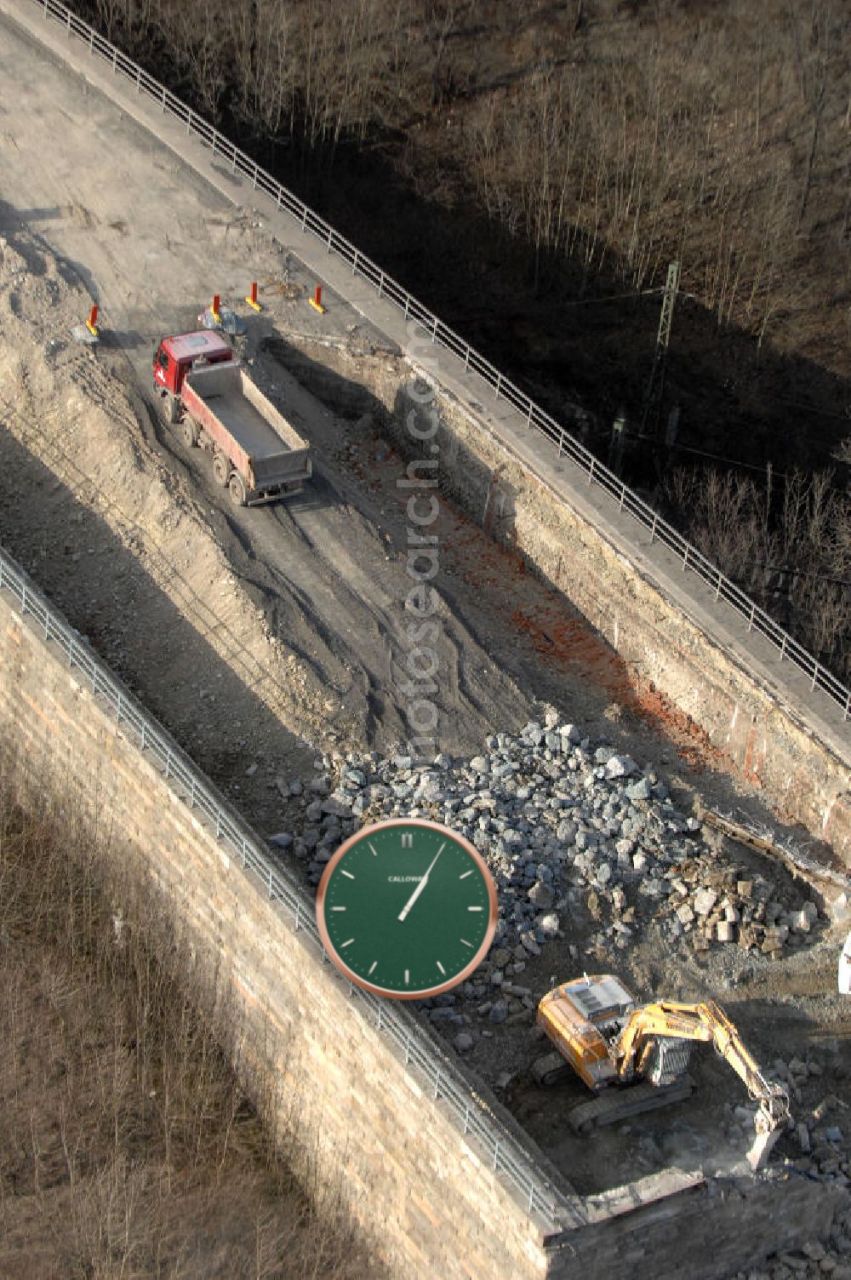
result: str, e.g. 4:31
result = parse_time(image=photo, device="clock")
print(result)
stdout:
1:05
